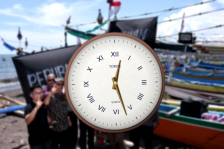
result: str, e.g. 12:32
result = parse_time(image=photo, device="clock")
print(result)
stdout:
12:27
